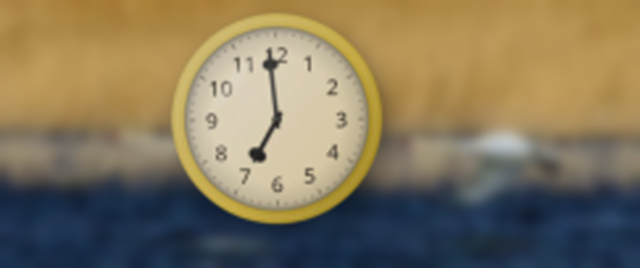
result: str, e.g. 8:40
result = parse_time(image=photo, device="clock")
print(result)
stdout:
6:59
